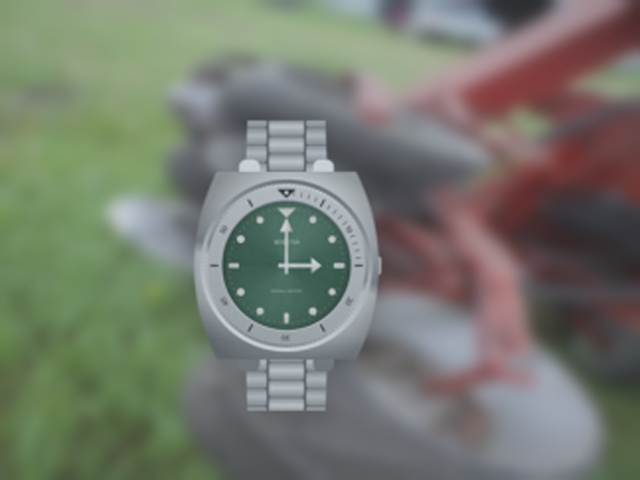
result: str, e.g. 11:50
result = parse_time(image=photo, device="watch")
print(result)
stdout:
3:00
